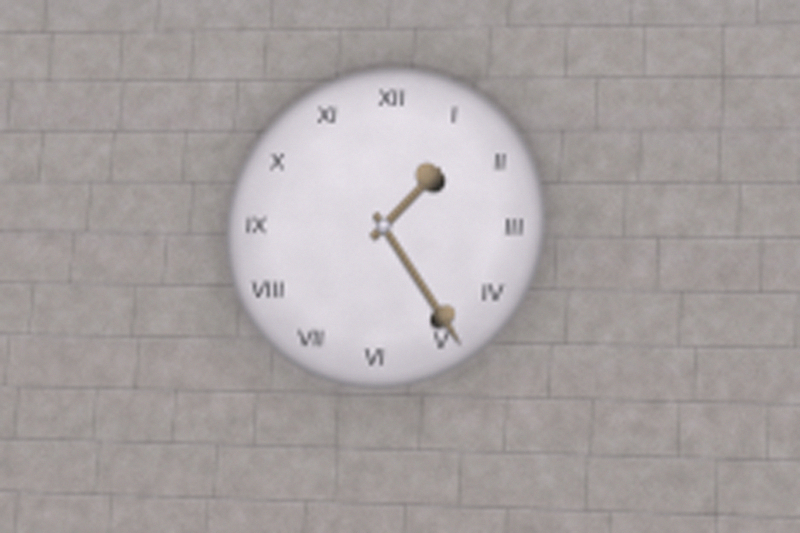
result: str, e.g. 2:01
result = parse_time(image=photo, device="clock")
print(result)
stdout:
1:24
